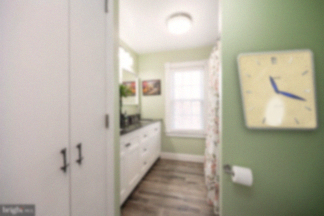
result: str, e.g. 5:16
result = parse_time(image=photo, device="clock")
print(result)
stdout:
11:18
